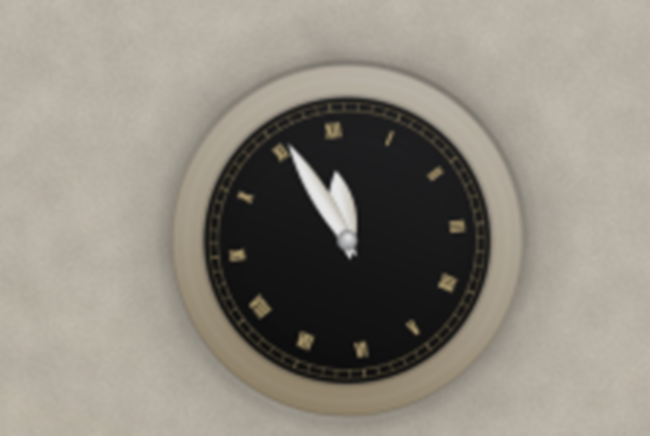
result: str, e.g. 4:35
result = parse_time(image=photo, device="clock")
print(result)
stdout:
11:56
